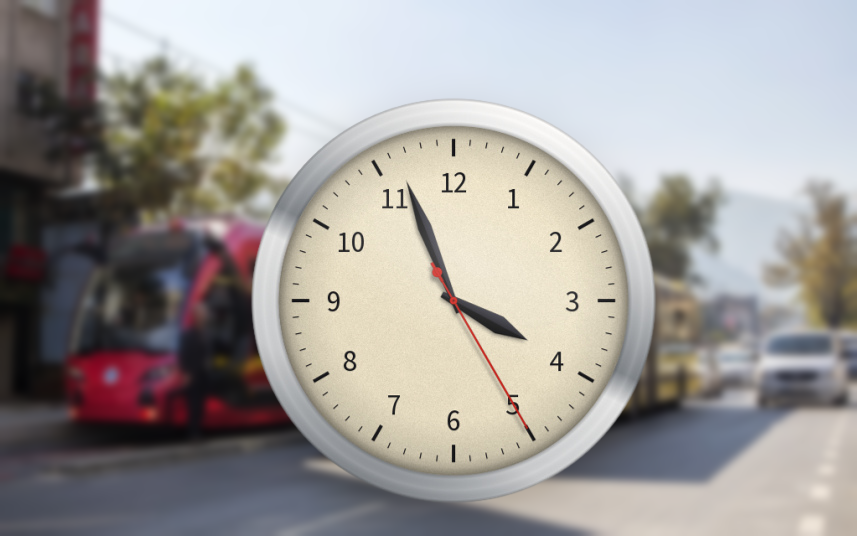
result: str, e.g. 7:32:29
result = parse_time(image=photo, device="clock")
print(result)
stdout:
3:56:25
